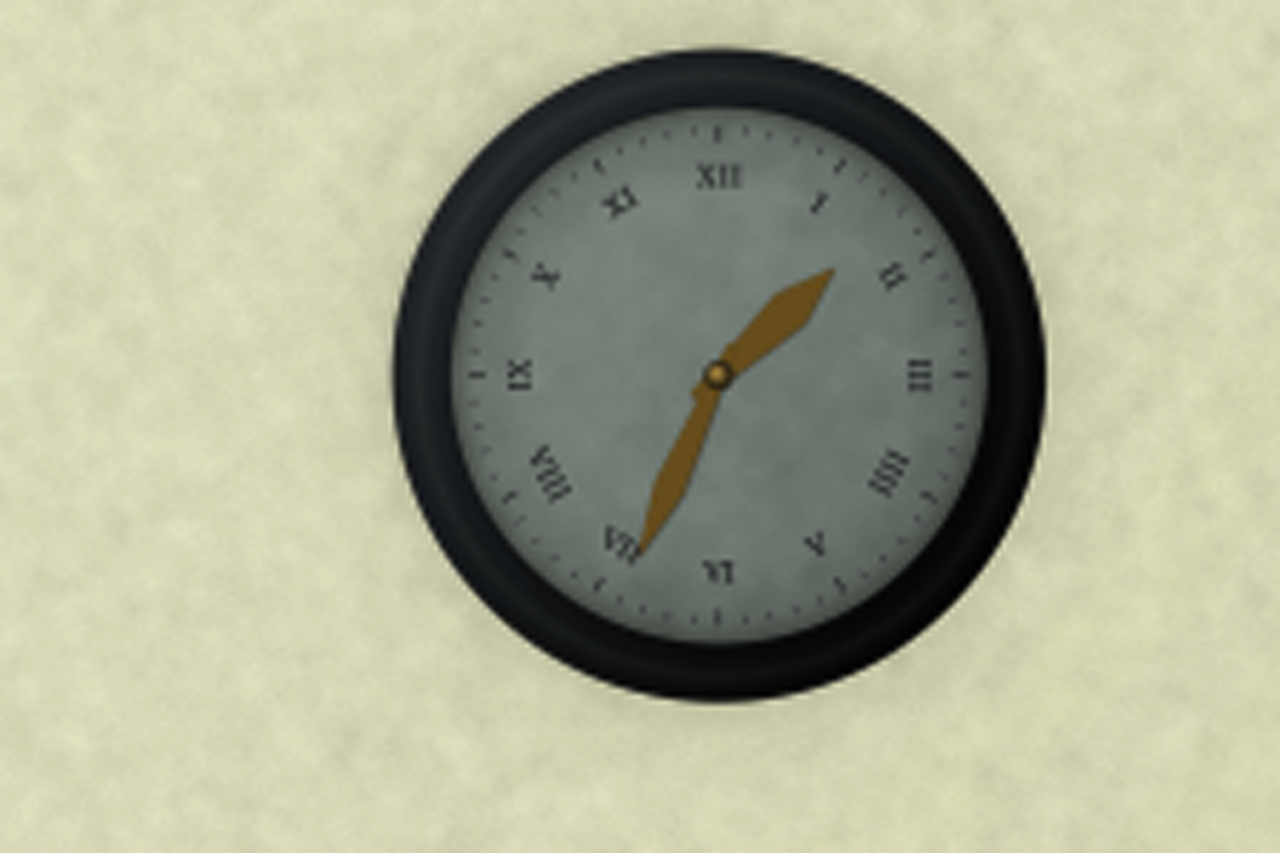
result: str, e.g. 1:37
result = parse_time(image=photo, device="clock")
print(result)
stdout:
1:34
